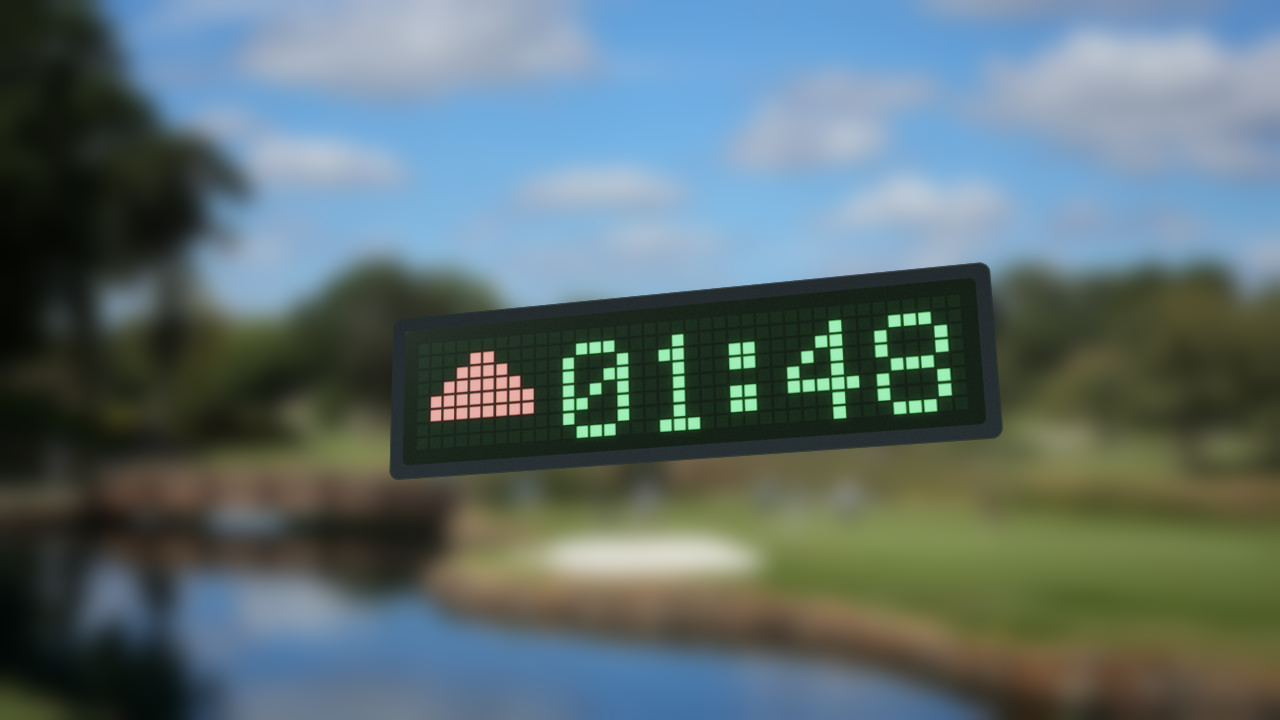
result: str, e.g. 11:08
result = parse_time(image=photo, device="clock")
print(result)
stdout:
1:48
